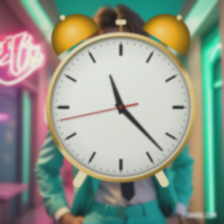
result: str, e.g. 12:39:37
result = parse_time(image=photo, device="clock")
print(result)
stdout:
11:22:43
